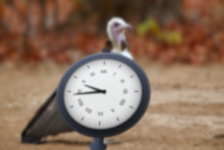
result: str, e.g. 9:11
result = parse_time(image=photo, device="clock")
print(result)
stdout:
9:44
